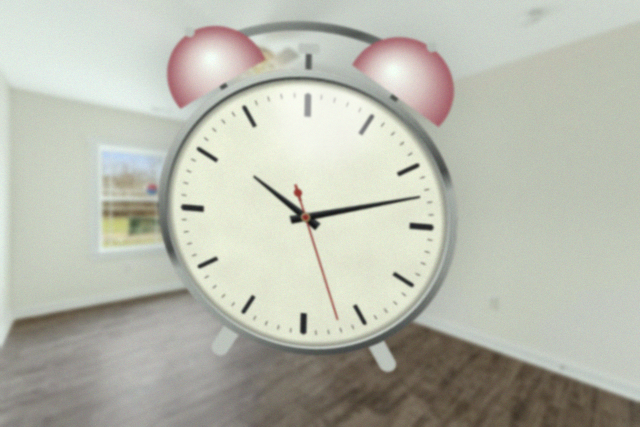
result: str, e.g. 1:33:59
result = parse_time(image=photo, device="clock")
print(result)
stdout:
10:12:27
